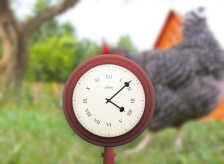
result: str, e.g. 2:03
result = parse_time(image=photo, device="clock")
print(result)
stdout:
4:08
